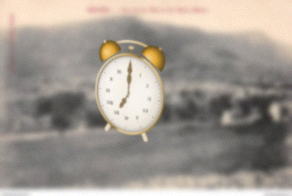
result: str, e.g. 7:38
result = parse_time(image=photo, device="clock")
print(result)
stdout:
7:00
